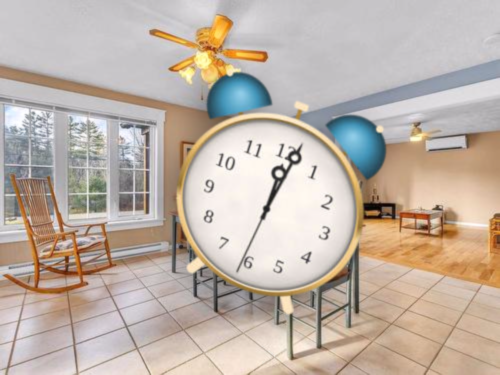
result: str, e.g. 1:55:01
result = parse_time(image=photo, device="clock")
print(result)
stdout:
12:01:31
